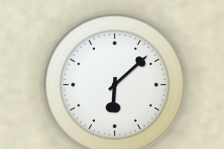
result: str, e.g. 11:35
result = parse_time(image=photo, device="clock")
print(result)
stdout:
6:08
